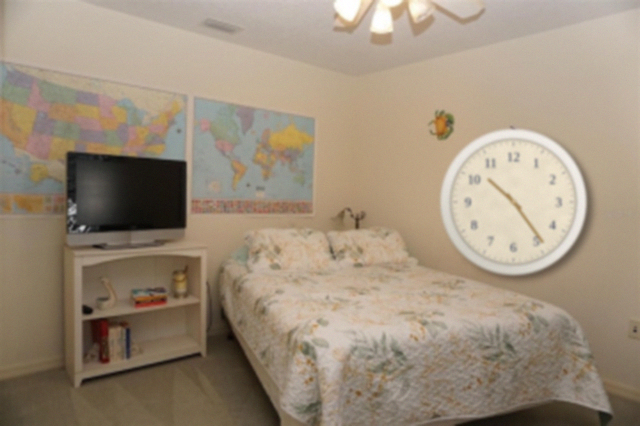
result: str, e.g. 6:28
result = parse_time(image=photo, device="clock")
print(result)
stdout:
10:24
